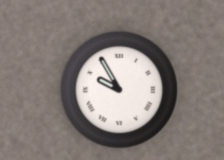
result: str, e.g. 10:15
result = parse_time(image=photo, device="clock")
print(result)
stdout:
9:55
